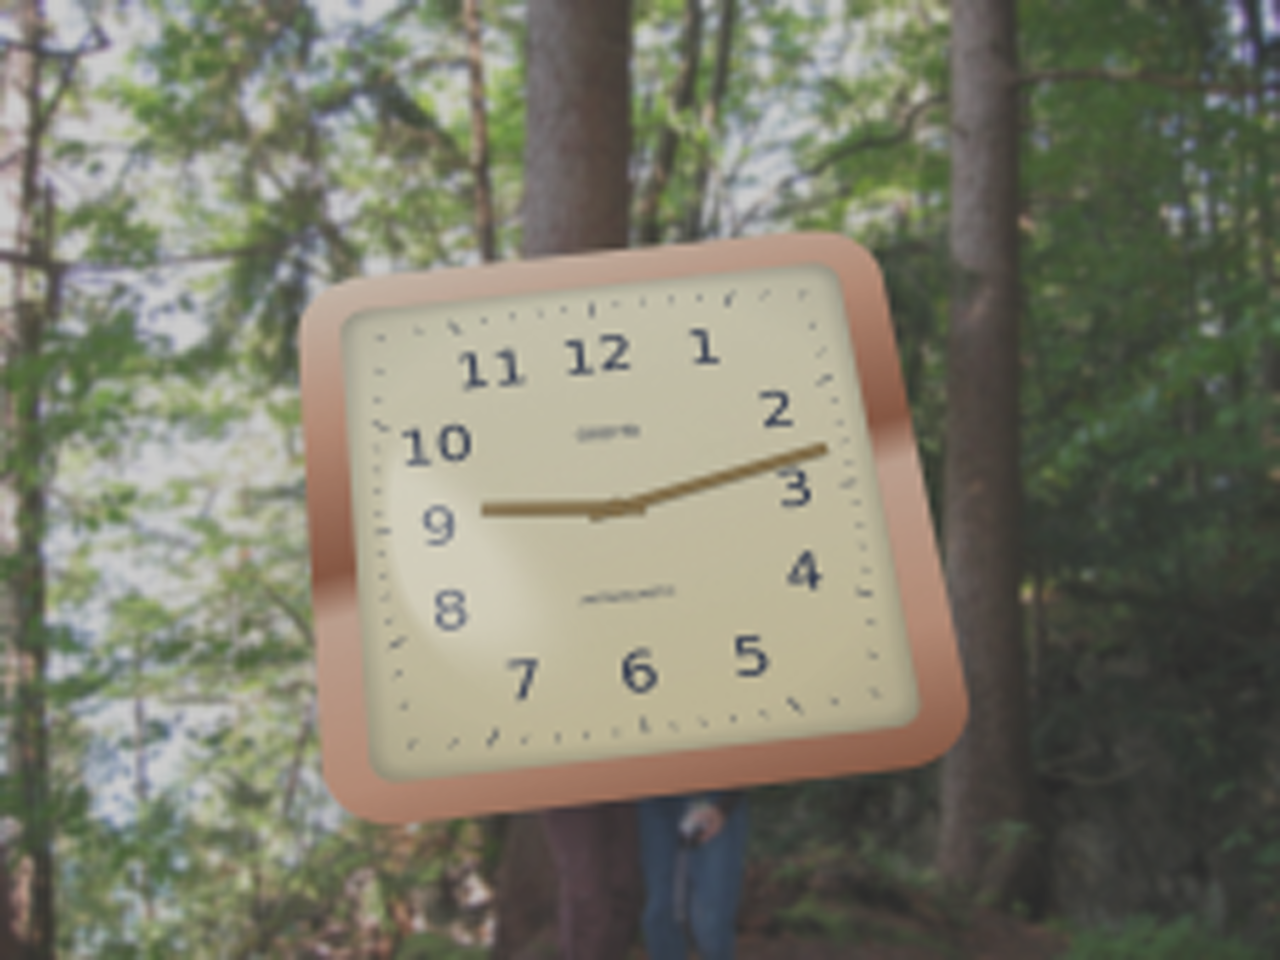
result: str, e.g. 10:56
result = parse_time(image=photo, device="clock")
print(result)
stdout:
9:13
